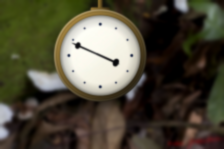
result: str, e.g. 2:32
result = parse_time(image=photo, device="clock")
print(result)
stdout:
3:49
